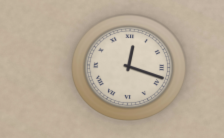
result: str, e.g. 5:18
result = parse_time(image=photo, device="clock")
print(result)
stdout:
12:18
